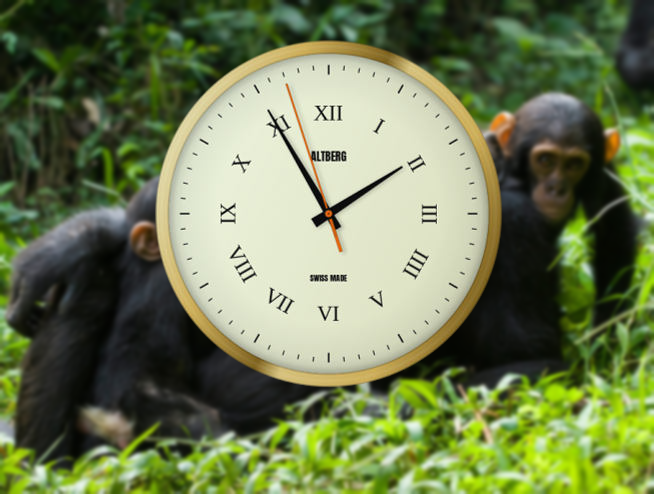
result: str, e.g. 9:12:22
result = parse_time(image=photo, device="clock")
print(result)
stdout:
1:54:57
